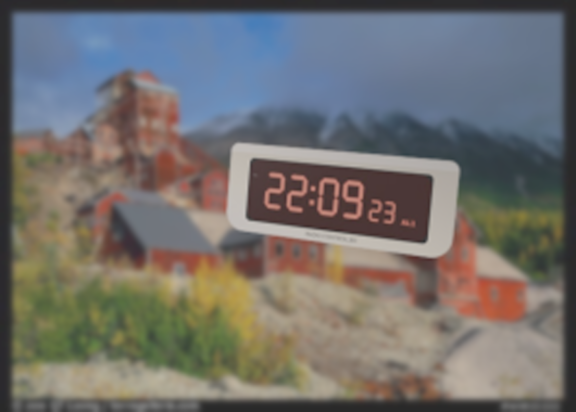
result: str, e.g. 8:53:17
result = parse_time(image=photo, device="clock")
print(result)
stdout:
22:09:23
